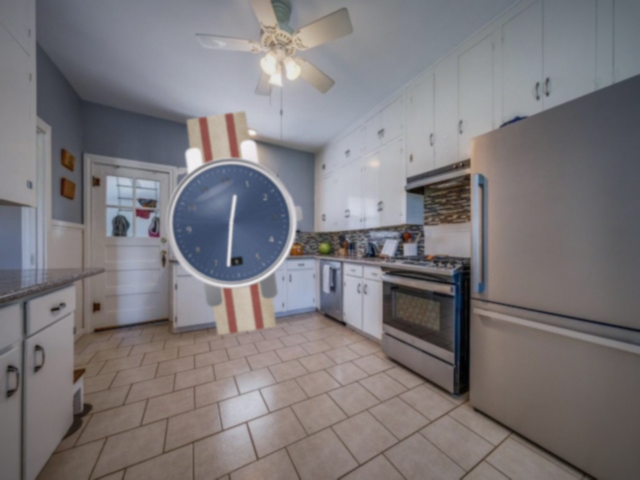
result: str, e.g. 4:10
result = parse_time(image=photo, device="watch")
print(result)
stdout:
12:32
